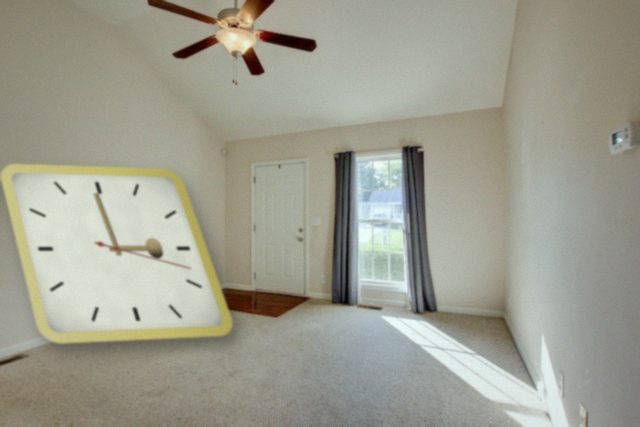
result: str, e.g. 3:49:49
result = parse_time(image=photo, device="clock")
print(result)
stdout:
2:59:18
